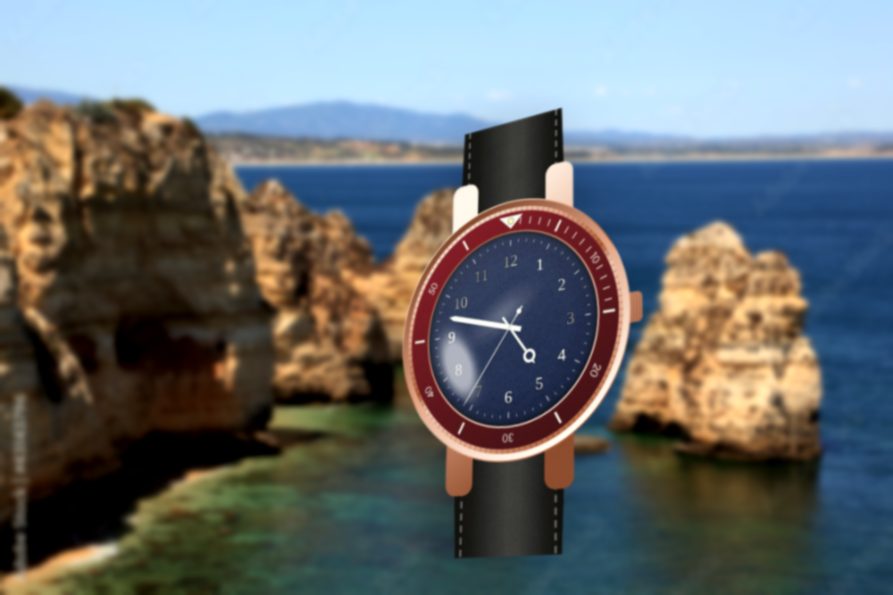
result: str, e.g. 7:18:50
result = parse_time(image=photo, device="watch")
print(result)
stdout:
4:47:36
